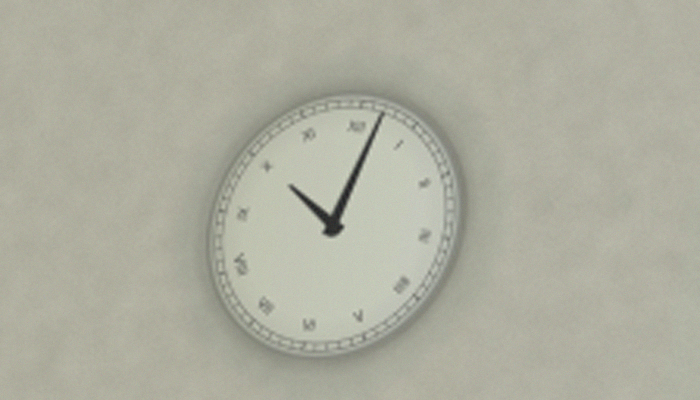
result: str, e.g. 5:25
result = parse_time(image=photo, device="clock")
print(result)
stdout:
10:02
